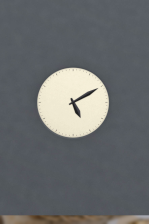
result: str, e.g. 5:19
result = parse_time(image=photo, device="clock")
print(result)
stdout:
5:10
